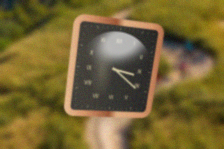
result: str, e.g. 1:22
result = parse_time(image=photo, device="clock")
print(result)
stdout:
3:21
